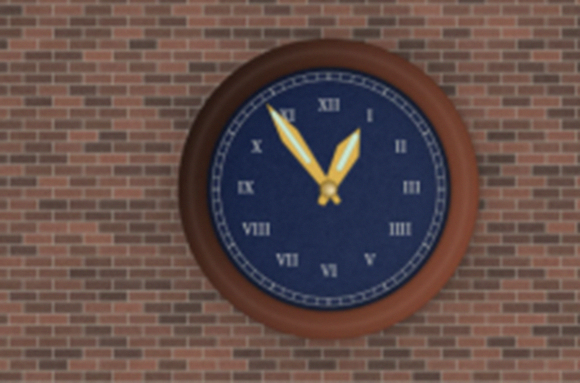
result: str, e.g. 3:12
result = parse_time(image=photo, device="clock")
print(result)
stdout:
12:54
